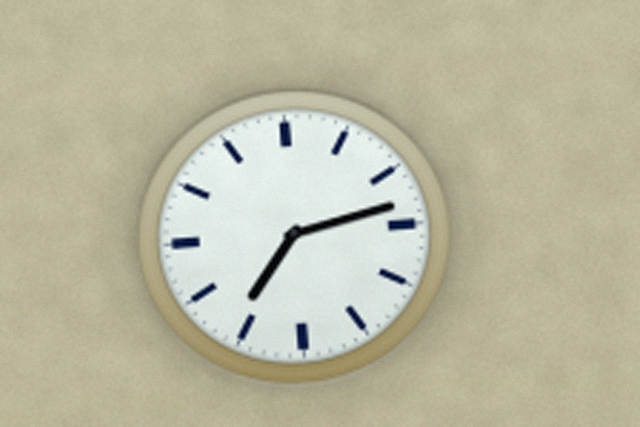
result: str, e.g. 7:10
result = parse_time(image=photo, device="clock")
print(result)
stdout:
7:13
